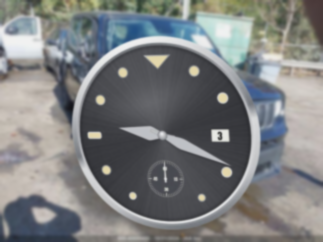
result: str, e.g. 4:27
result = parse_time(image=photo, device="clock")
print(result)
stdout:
9:19
